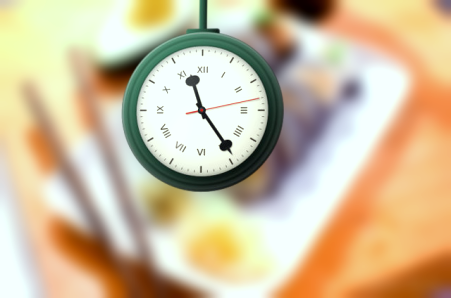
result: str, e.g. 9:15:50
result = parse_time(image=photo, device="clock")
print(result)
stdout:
11:24:13
